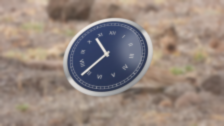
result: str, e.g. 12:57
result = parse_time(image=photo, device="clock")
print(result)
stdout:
10:36
